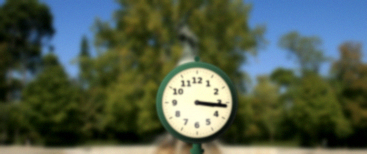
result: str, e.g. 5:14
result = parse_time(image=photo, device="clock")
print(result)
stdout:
3:16
